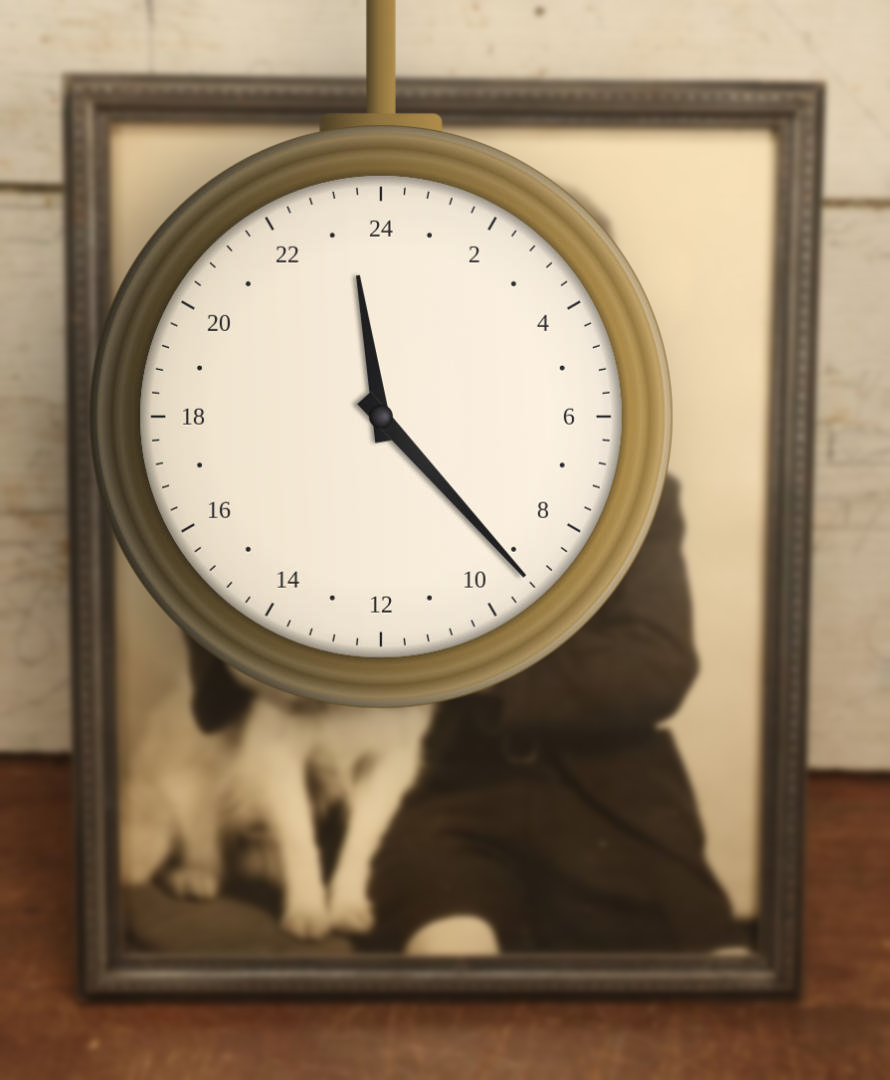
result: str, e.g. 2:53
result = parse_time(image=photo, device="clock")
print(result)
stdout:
23:23
